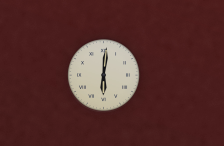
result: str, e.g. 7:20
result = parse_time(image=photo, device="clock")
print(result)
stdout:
6:01
